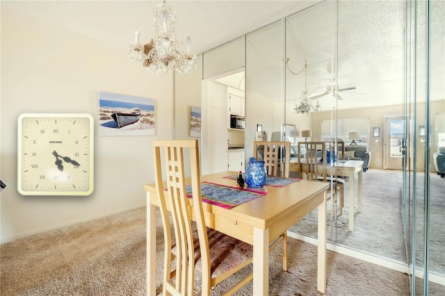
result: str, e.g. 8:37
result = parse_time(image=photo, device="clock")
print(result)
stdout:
5:19
